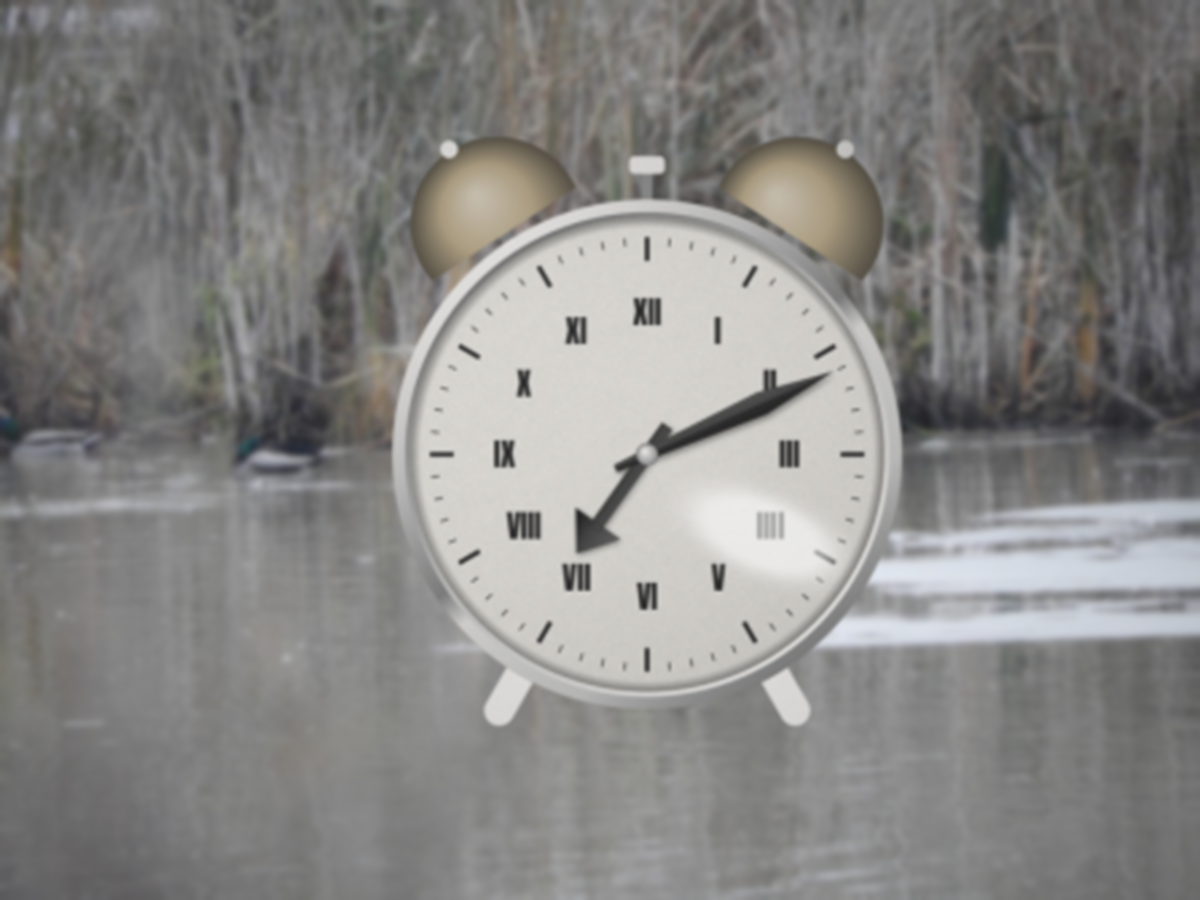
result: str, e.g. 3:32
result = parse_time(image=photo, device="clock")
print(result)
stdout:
7:11
